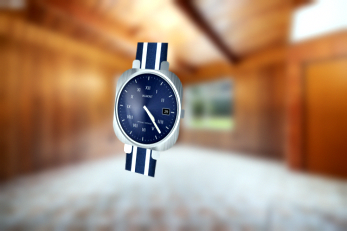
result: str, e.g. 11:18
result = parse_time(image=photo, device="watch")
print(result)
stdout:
4:23
